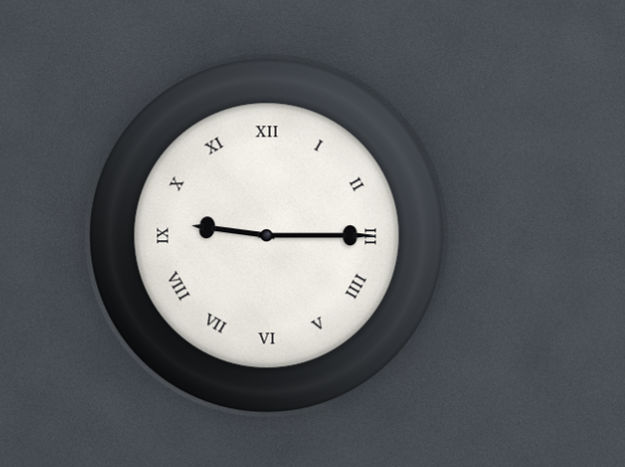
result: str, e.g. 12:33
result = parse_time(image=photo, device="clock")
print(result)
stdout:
9:15
